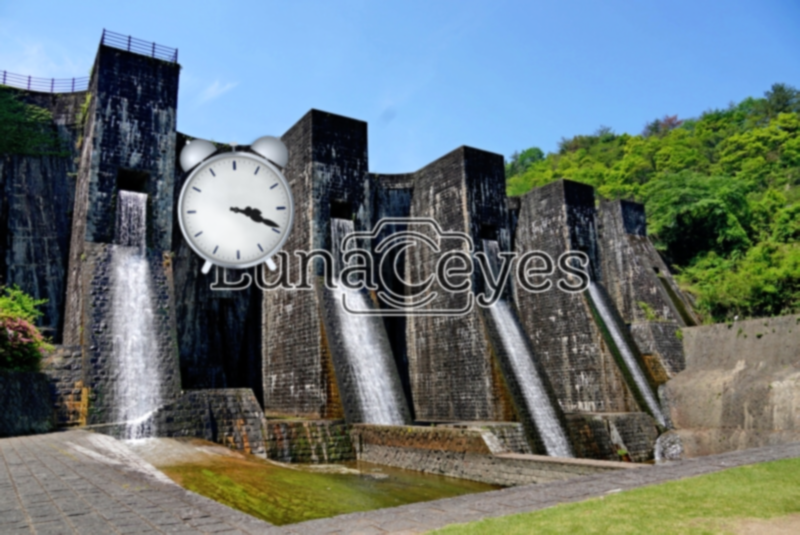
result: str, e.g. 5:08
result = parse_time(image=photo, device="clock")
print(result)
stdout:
3:19
